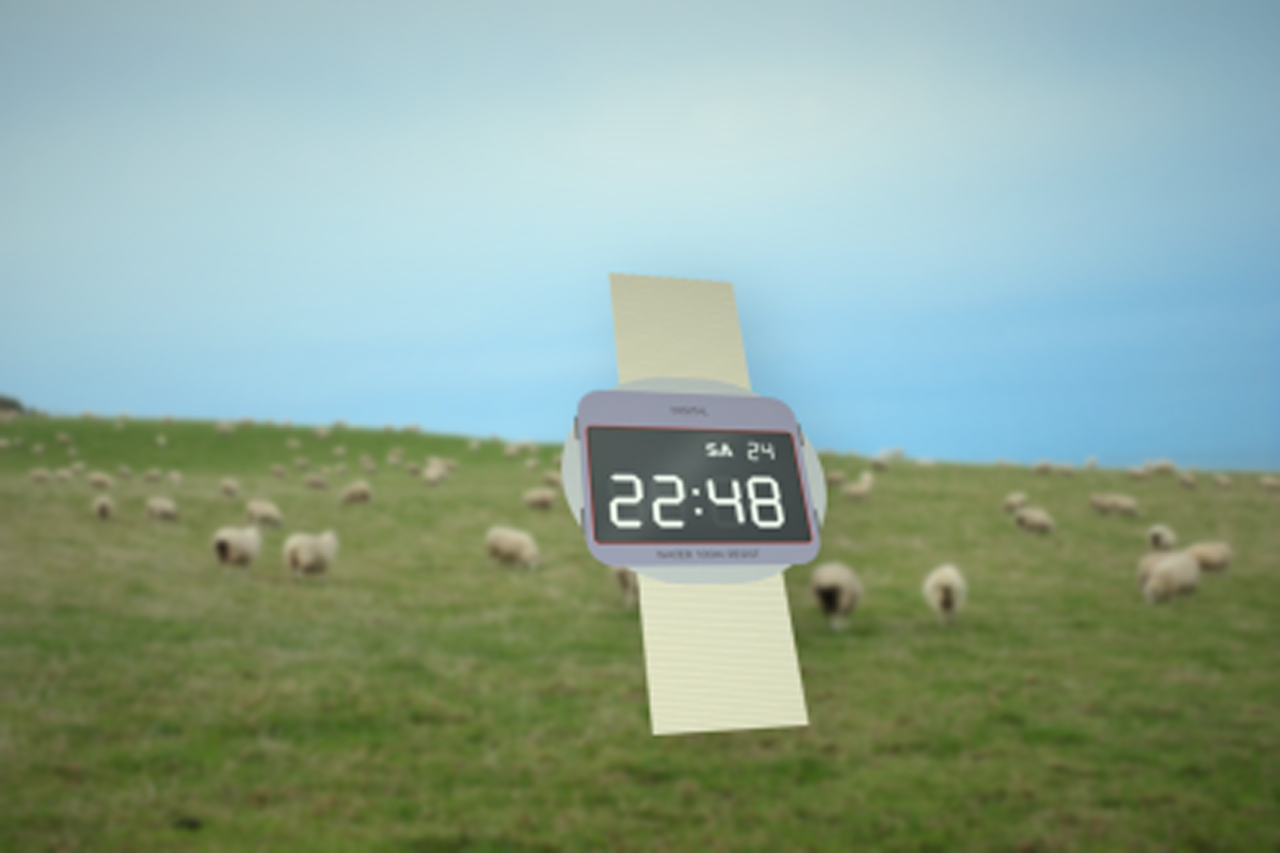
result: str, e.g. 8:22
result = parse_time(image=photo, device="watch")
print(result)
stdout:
22:48
